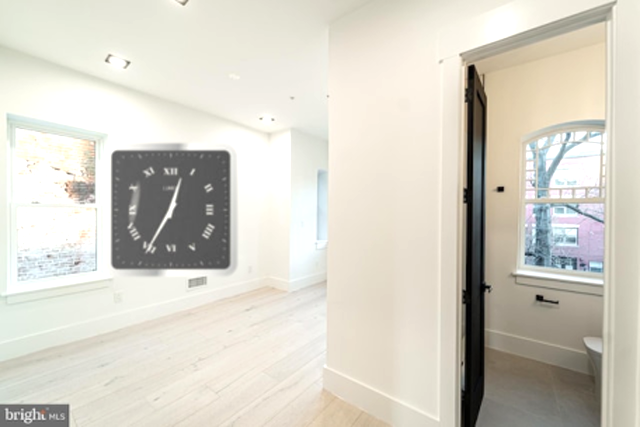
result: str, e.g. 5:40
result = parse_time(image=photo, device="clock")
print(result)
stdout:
12:35
